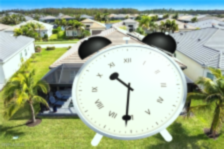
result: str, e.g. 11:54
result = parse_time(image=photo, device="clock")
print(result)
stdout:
10:31
